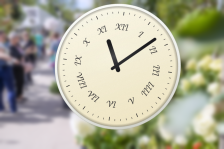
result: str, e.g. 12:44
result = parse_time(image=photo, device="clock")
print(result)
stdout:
11:08
